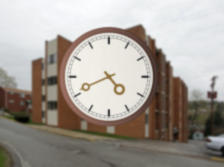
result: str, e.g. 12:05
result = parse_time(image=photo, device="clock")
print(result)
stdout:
4:41
